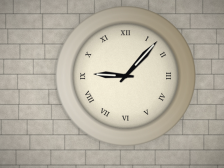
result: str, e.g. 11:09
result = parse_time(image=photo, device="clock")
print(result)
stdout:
9:07
